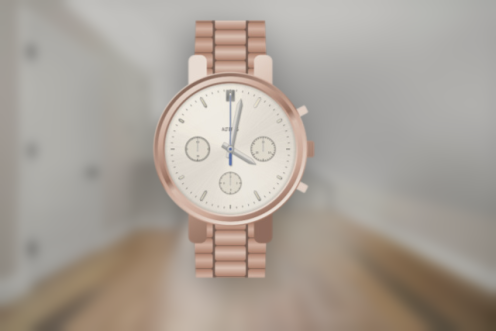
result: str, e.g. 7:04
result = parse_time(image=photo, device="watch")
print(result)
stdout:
4:02
